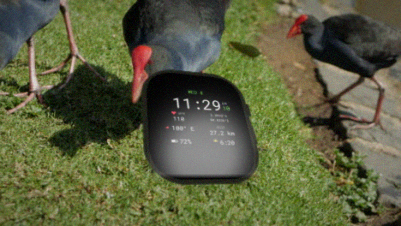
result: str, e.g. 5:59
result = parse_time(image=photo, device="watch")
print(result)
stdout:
11:29
